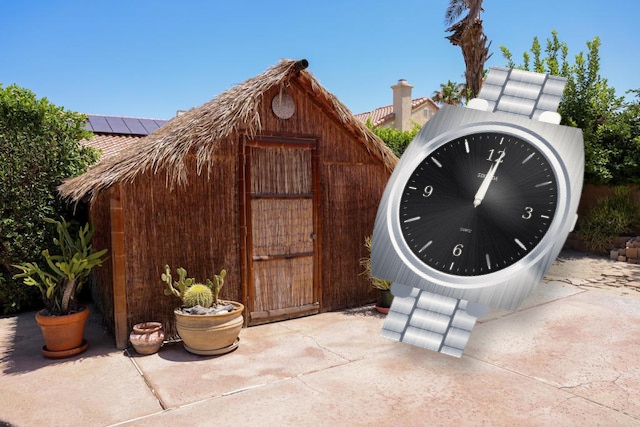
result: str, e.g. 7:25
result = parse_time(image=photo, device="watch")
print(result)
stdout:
12:01
